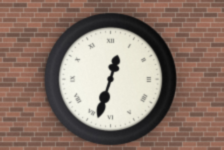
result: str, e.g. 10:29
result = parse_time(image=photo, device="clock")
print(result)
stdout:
12:33
